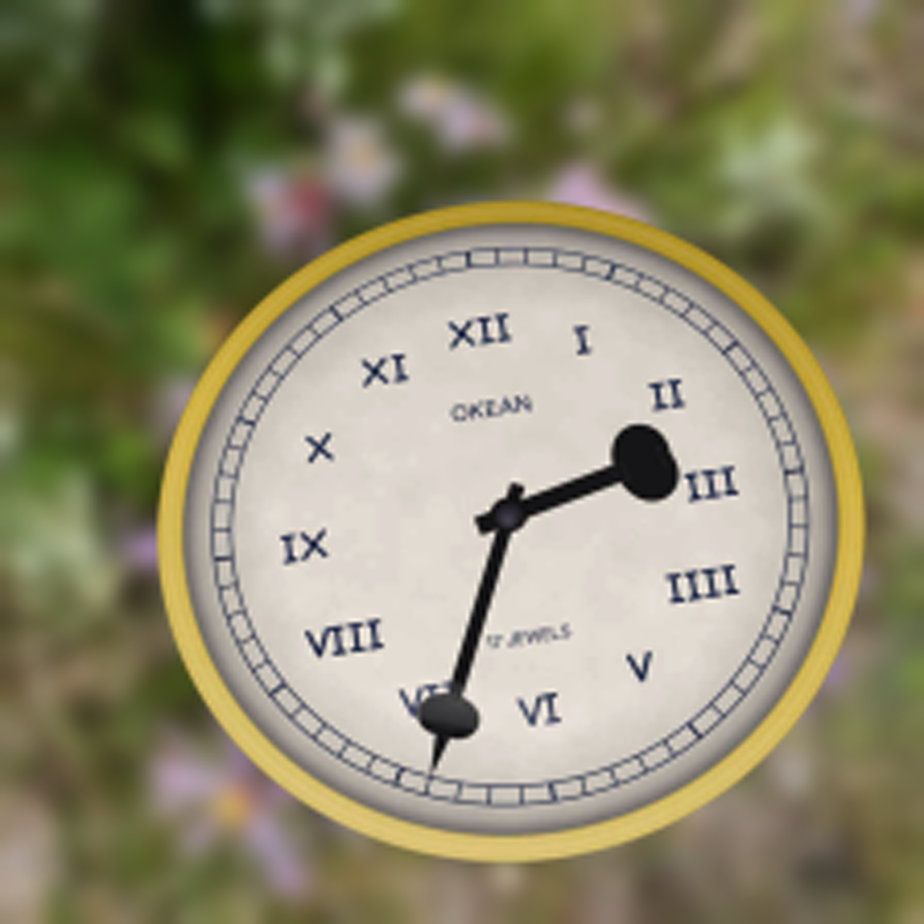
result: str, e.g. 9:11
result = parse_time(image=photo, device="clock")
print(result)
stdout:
2:34
